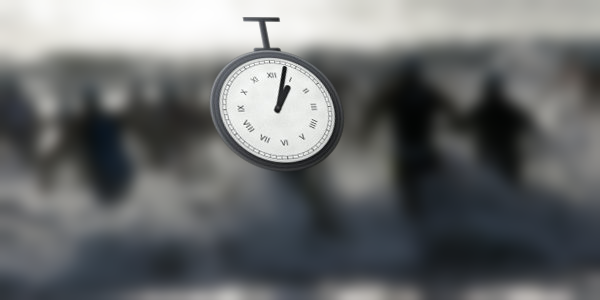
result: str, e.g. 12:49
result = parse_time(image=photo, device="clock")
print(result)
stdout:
1:03
